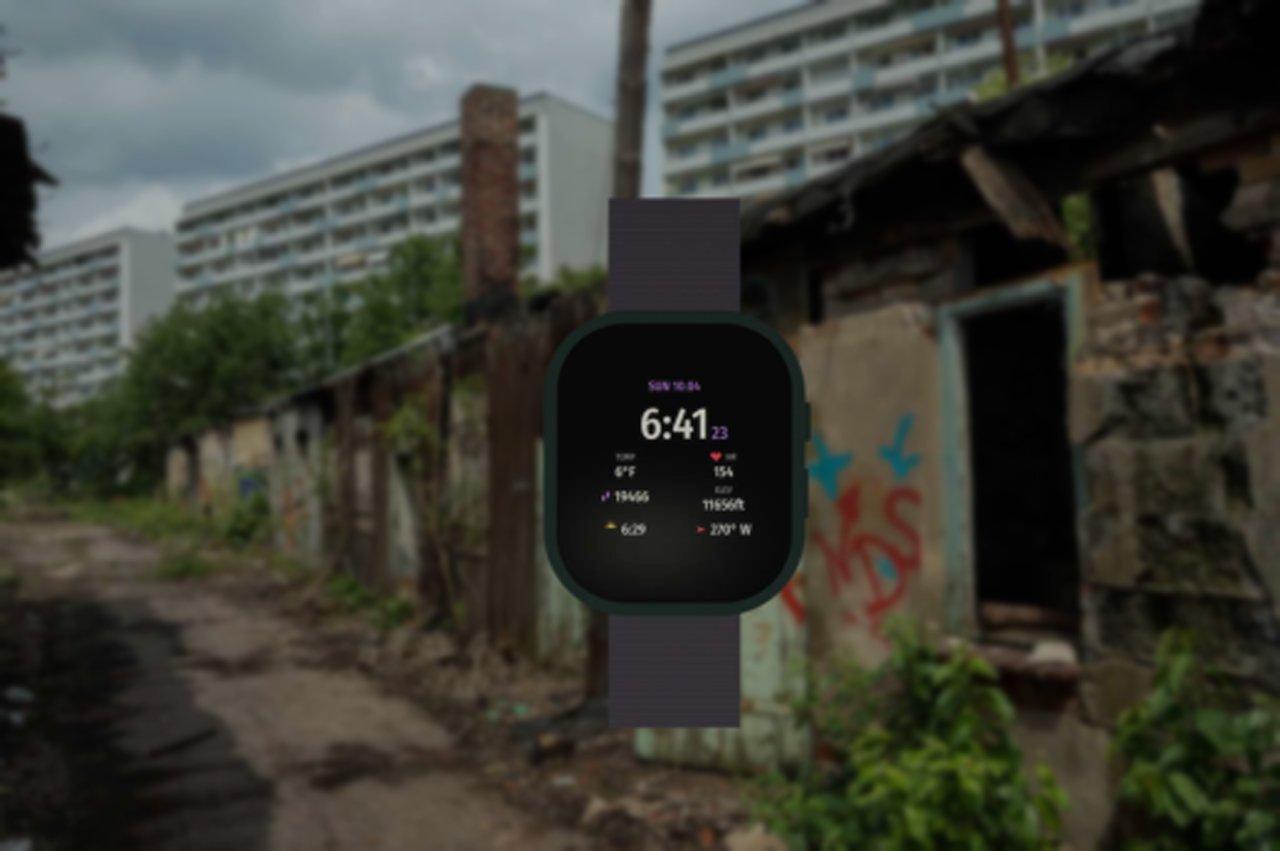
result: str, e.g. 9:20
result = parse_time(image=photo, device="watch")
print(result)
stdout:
6:41
